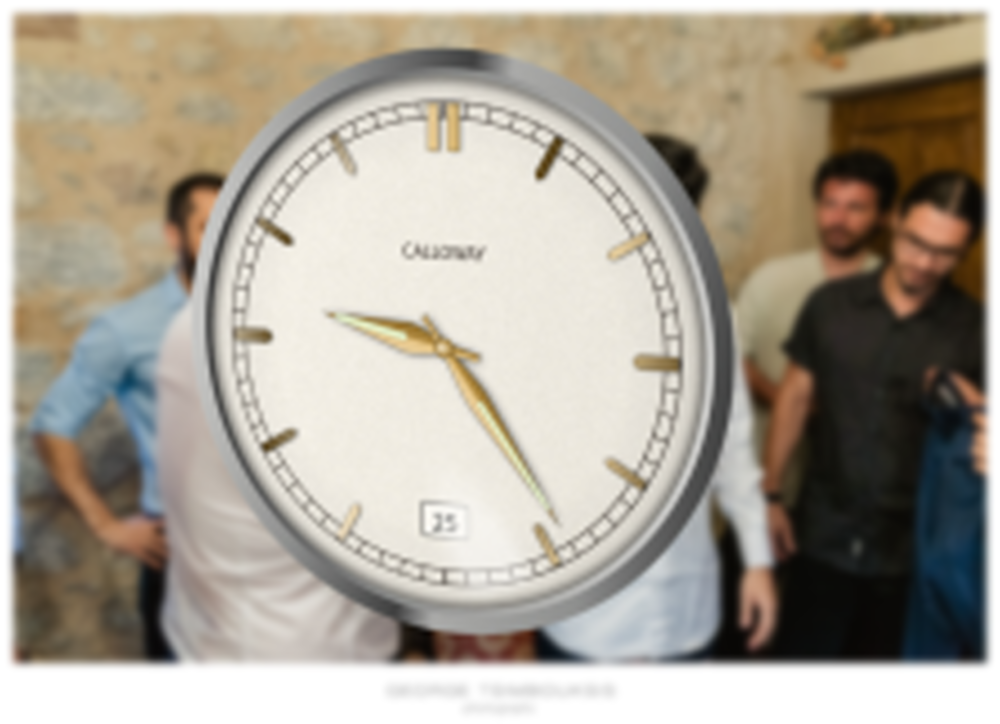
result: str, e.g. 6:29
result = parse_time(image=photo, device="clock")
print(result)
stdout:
9:24
